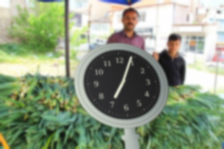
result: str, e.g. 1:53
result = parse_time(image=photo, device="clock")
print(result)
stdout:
7:04
